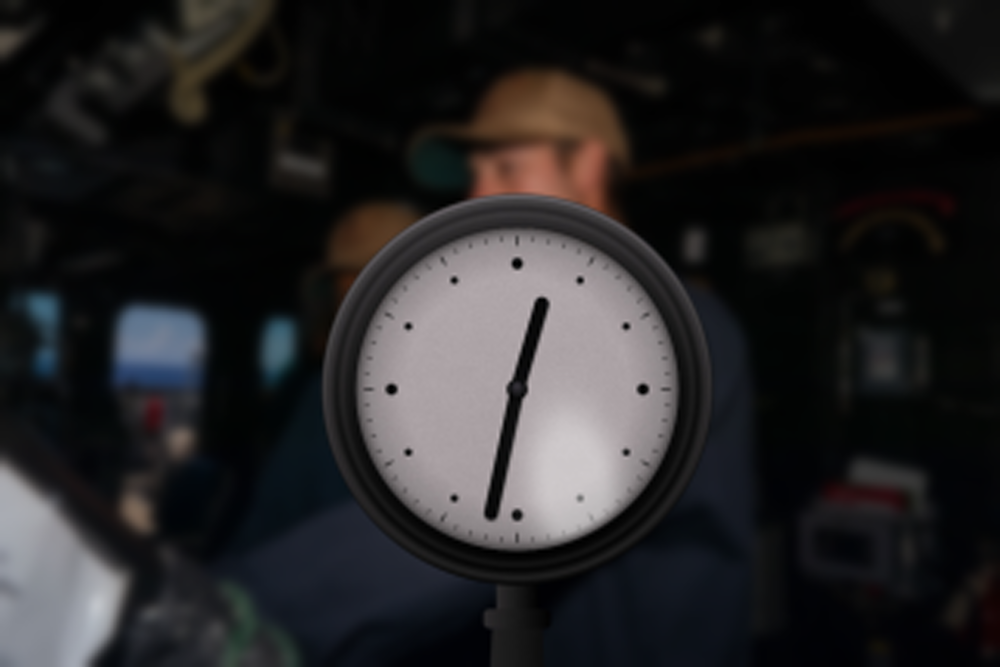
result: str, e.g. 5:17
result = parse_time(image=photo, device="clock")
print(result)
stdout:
12:32
